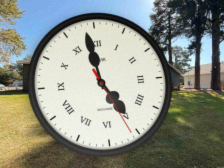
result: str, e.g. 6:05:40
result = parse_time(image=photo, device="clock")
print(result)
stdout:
4:58:26
